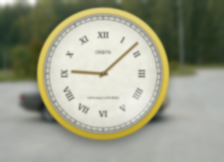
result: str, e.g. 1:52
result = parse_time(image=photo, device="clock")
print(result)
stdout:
9:08
